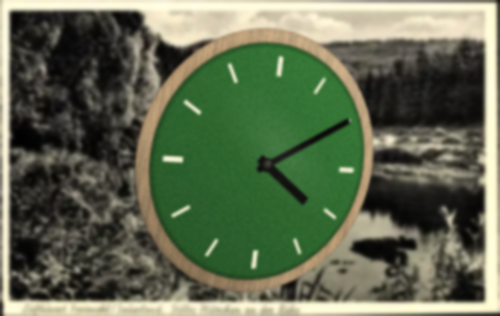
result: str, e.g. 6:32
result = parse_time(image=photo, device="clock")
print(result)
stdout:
4:10
